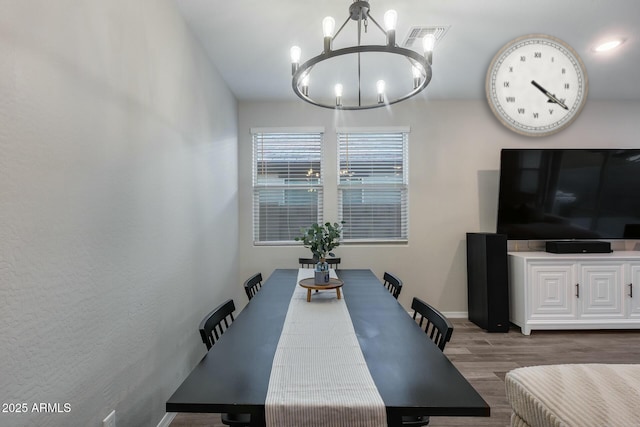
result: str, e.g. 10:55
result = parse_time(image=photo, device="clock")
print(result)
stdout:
4:21
